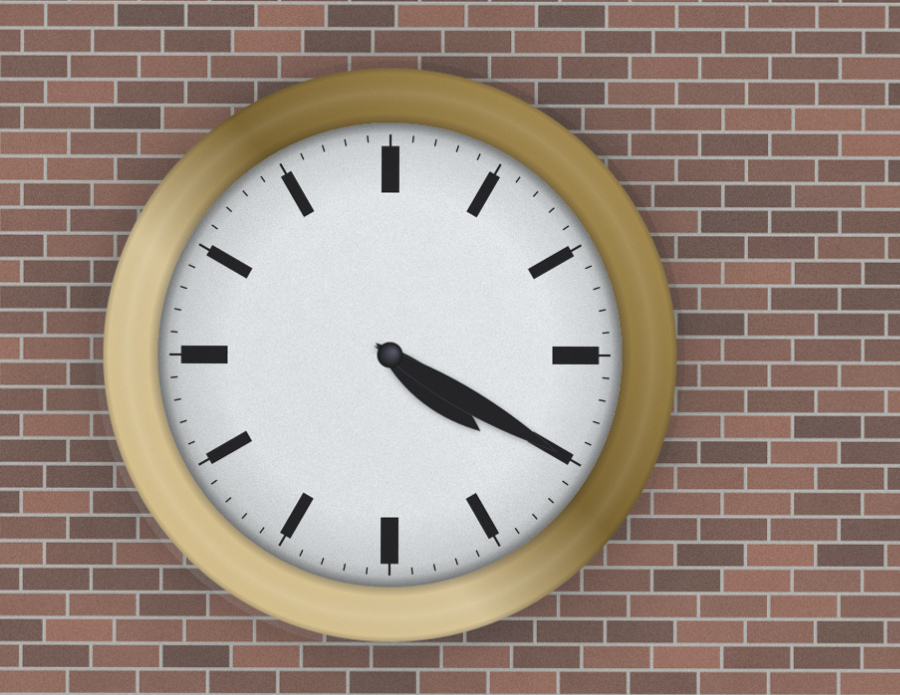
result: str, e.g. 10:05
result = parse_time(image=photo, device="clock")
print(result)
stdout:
4:20
